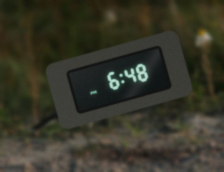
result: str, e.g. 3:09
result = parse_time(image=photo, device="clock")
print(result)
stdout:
6:48
